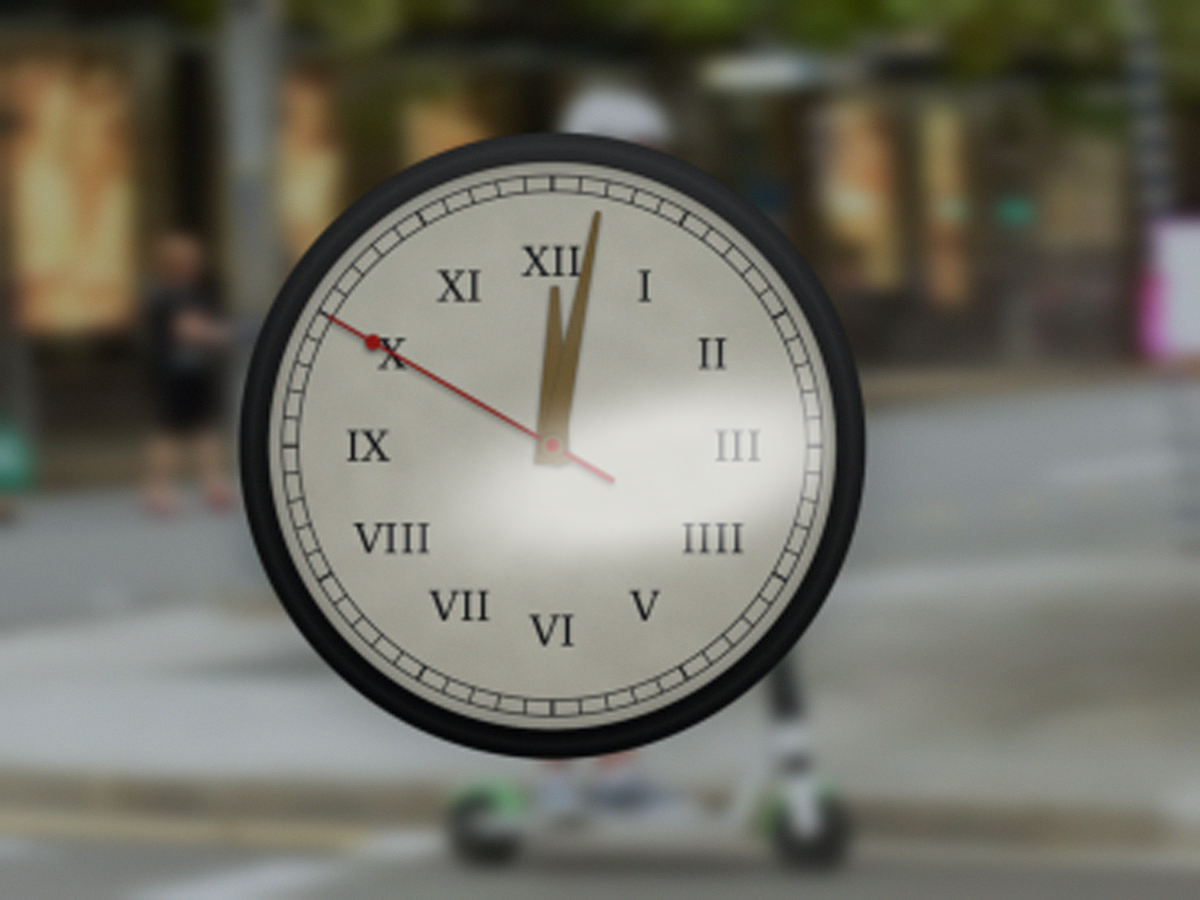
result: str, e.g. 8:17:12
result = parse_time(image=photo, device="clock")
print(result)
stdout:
12:01:50
